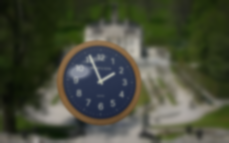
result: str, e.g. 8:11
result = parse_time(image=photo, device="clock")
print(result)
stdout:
1:56
